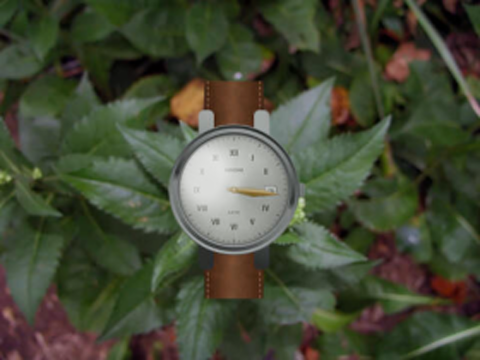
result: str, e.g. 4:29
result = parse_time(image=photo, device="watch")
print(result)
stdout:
3:16
